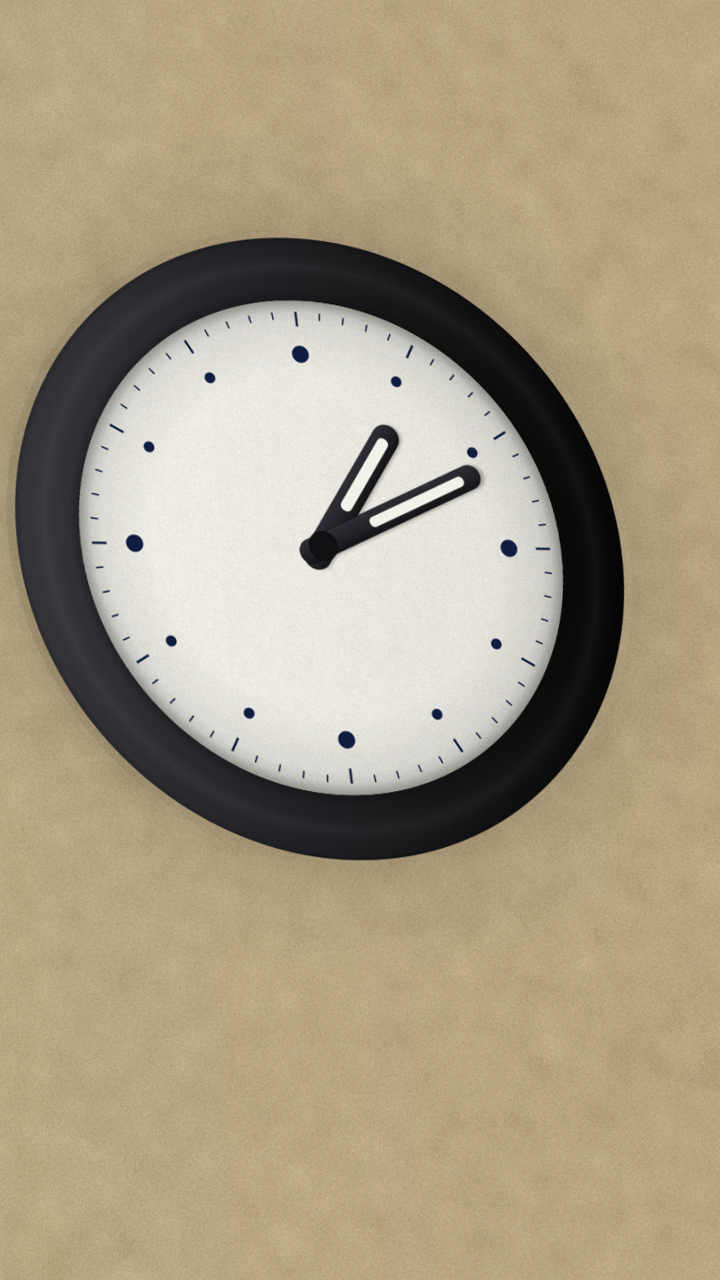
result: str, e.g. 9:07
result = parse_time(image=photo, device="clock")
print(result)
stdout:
1:11
